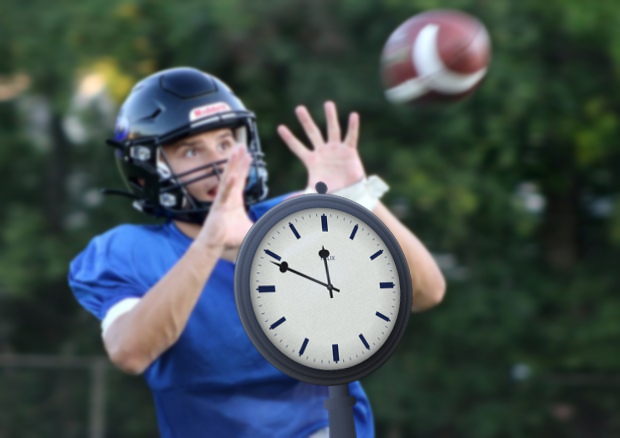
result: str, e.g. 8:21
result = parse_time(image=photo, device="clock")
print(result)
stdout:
11:49
